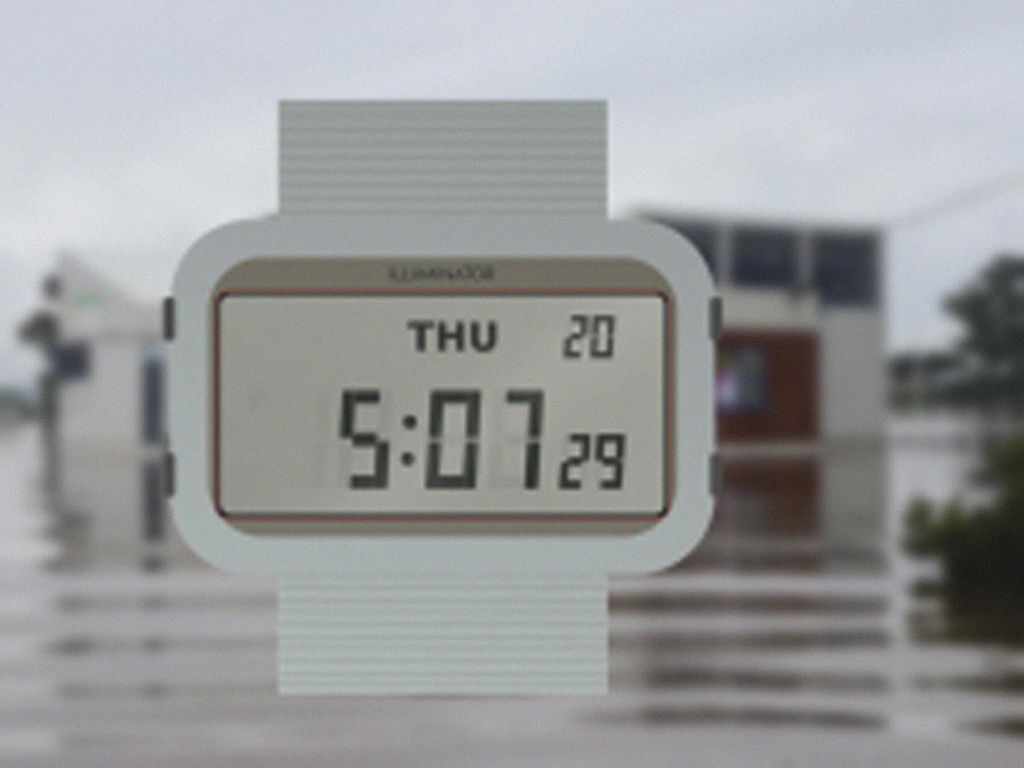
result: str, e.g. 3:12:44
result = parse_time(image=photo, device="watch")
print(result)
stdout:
5:07:29
